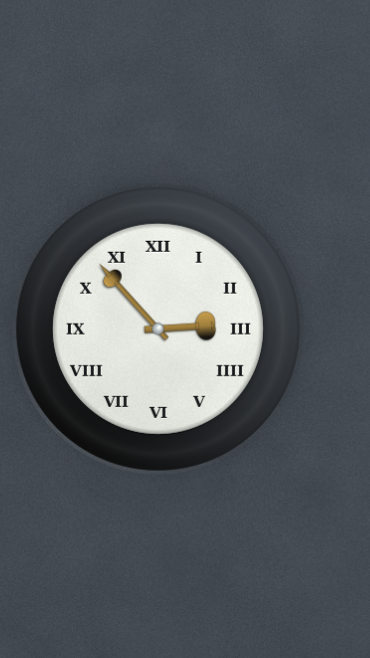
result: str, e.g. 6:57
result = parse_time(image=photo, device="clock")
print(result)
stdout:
2:53
